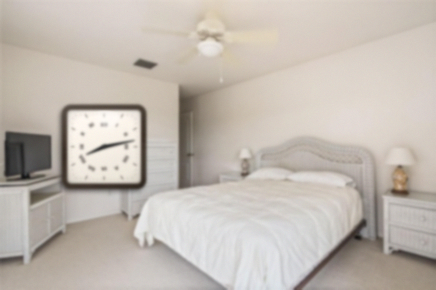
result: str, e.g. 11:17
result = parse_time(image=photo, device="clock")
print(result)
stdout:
8:13
